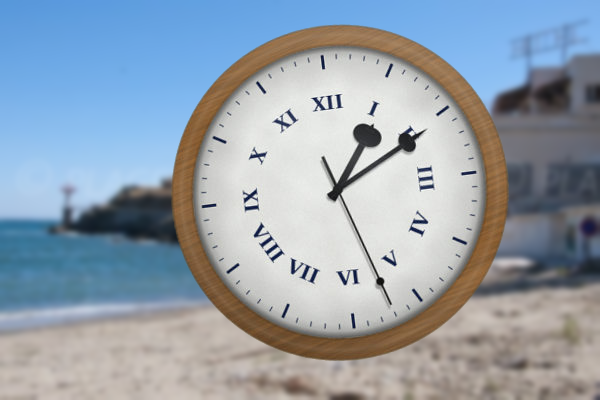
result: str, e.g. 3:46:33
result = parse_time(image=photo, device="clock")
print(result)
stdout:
1:10:27
